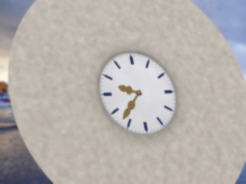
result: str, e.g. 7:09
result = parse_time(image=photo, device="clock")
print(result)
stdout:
9:37
